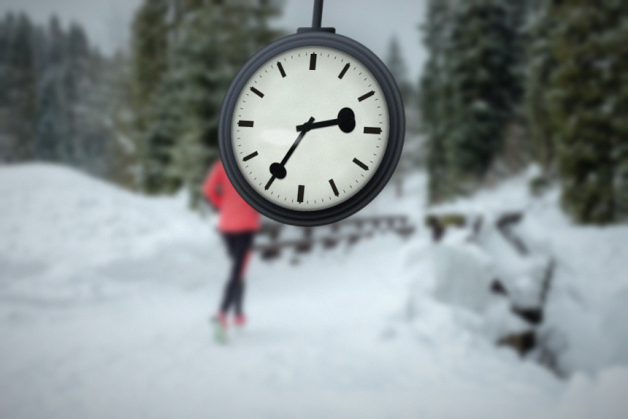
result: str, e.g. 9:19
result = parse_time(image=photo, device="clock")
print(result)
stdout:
2:35
